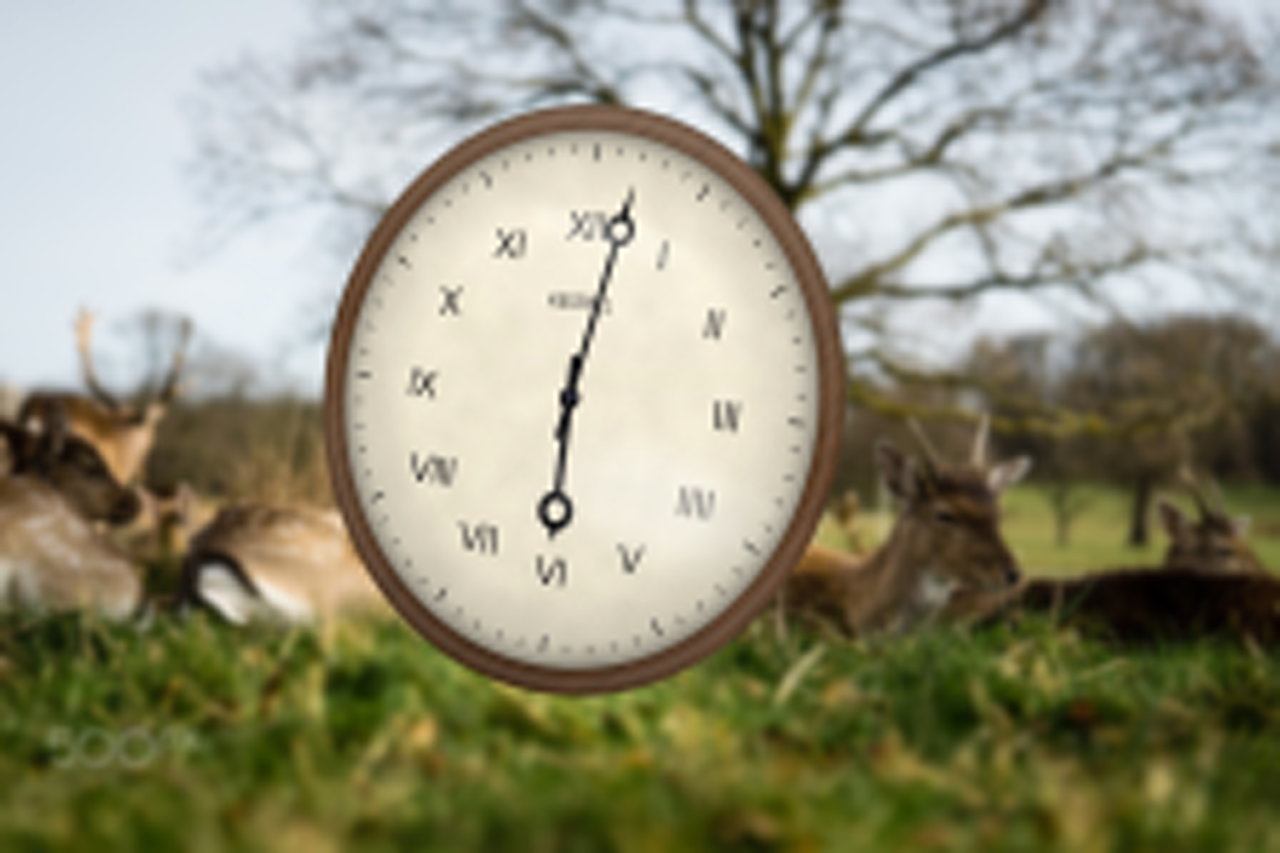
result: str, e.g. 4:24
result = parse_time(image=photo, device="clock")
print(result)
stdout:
6:02
